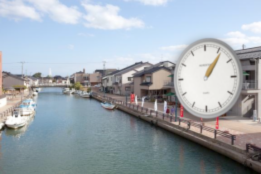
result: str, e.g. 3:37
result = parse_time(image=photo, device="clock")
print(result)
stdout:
1:06
